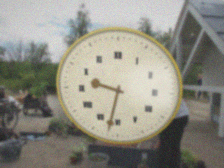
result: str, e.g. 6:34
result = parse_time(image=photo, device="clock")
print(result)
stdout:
9:32
